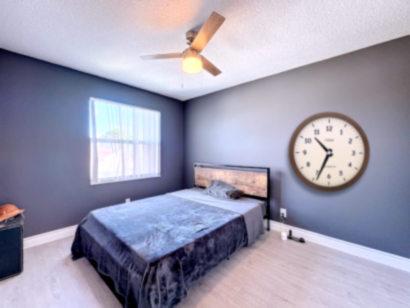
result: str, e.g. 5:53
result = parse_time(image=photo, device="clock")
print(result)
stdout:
10:34
